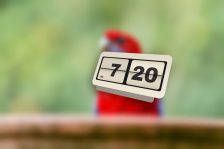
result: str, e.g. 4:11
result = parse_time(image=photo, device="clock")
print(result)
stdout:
7:20
